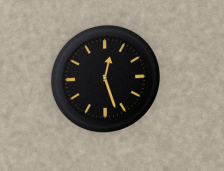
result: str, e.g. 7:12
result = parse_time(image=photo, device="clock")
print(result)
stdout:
12:27
